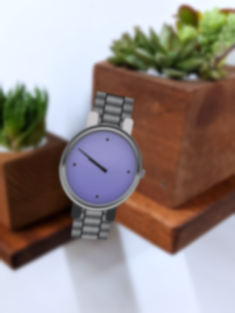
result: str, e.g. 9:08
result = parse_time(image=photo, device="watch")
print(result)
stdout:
9:50
